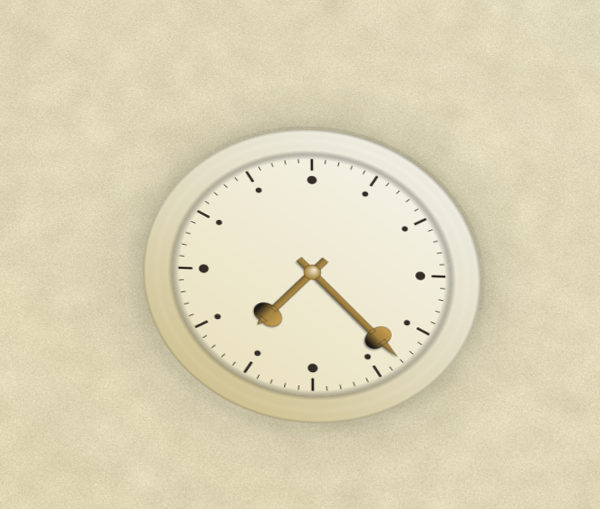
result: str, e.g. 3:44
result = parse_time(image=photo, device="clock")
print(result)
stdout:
7:23
